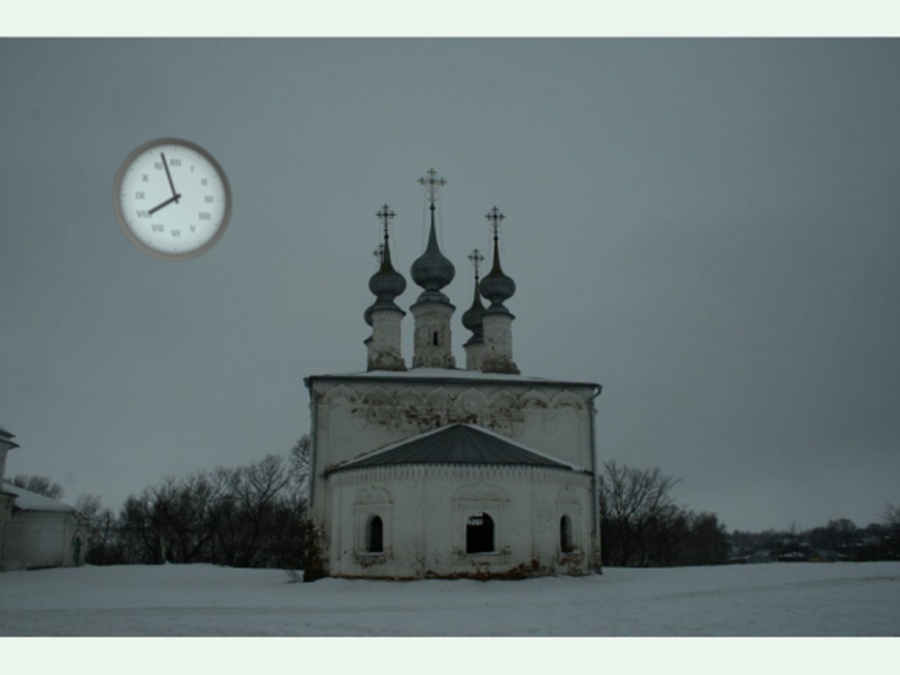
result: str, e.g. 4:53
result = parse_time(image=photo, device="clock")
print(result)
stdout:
7:57
